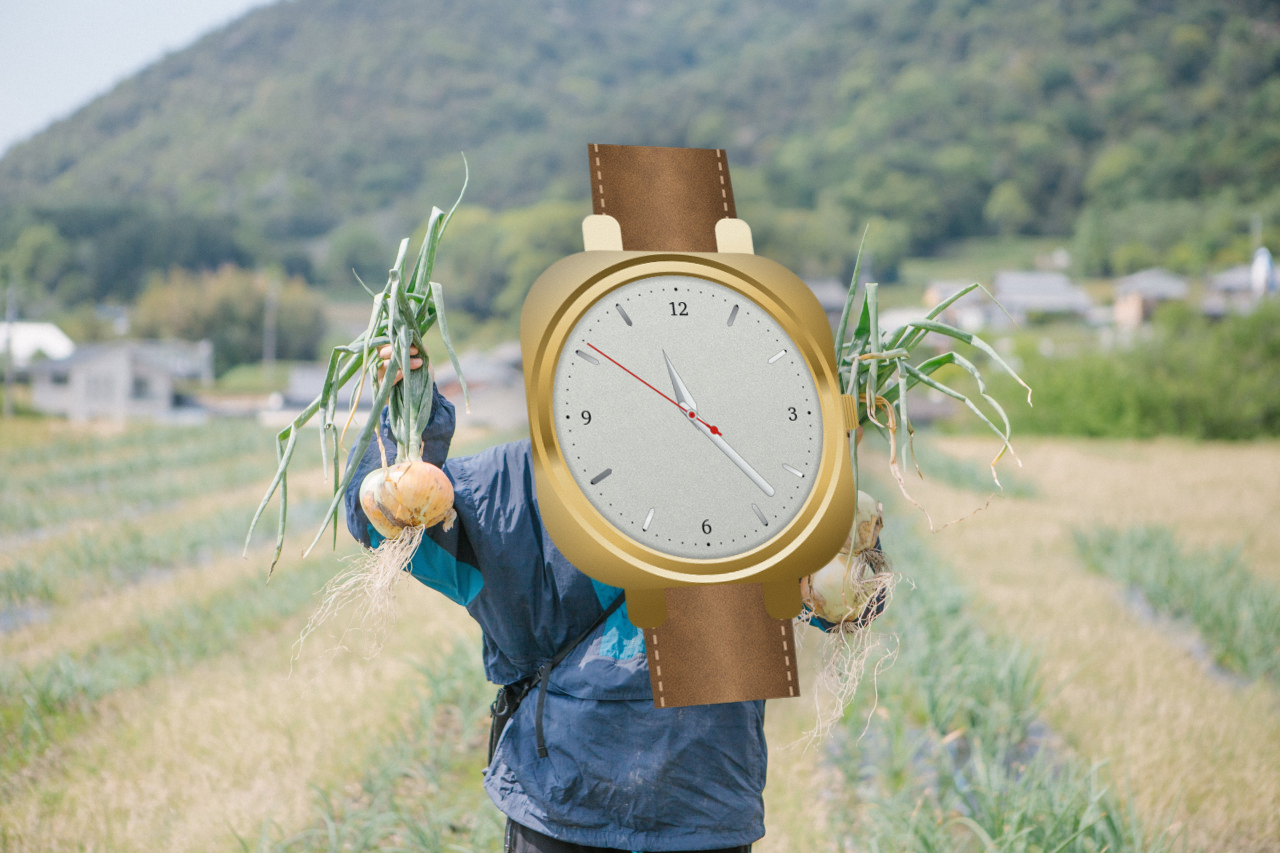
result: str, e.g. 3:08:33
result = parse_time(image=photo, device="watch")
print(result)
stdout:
11:22:51
